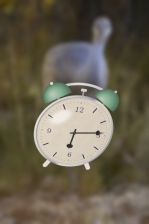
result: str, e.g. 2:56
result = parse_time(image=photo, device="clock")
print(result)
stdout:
6:14
